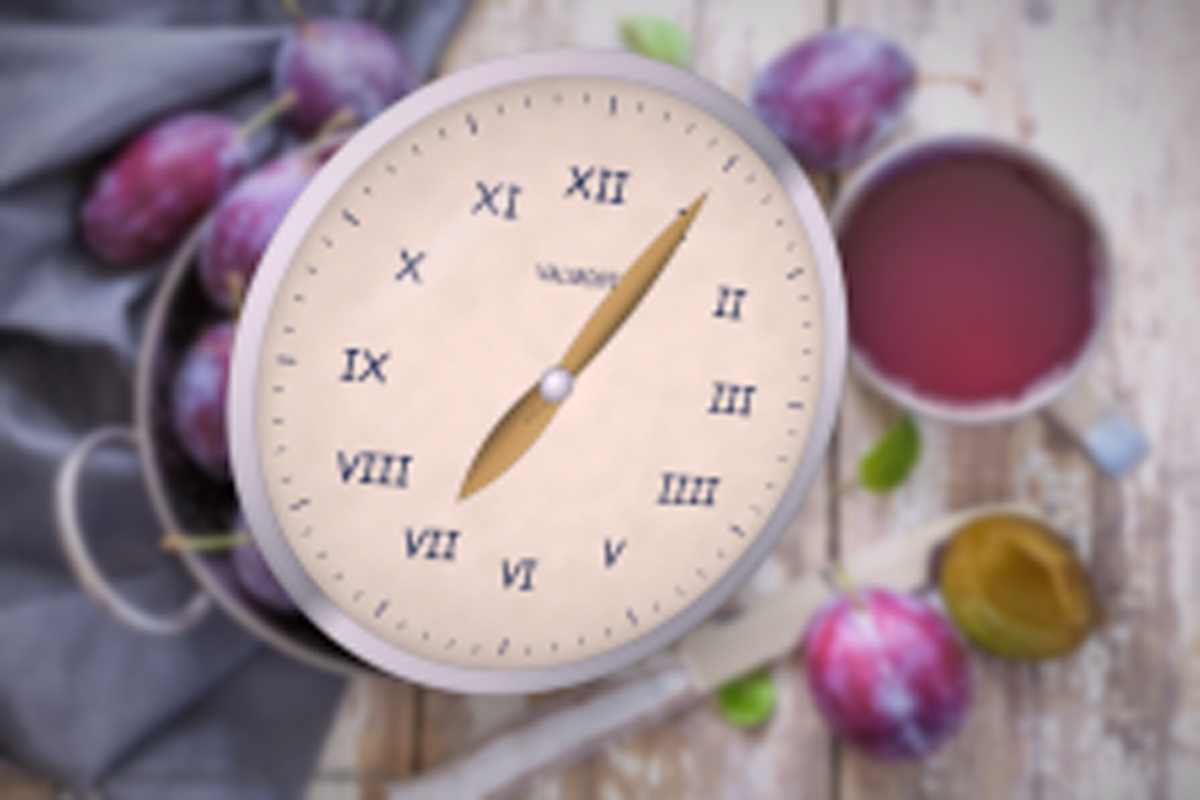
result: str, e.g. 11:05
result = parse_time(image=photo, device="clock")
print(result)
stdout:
7:05
